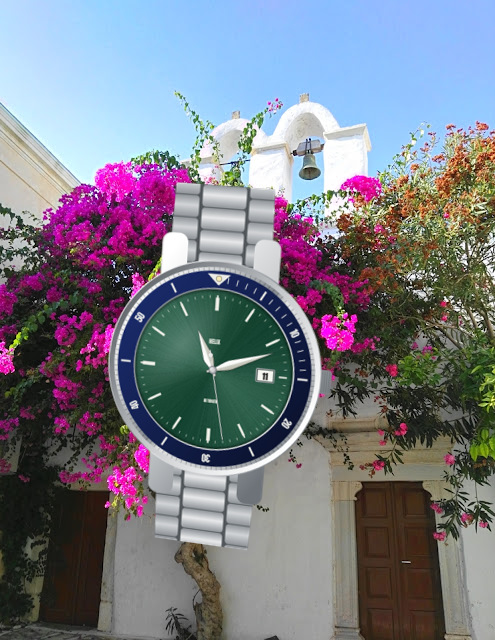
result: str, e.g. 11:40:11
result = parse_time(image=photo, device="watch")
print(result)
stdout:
11:11:28
